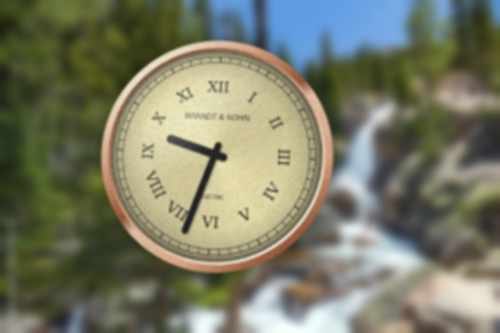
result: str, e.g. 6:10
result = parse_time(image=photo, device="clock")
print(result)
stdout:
9:33
